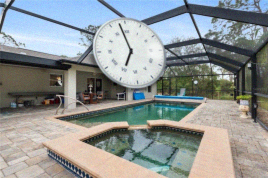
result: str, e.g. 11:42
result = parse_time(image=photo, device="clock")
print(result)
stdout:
6:58
